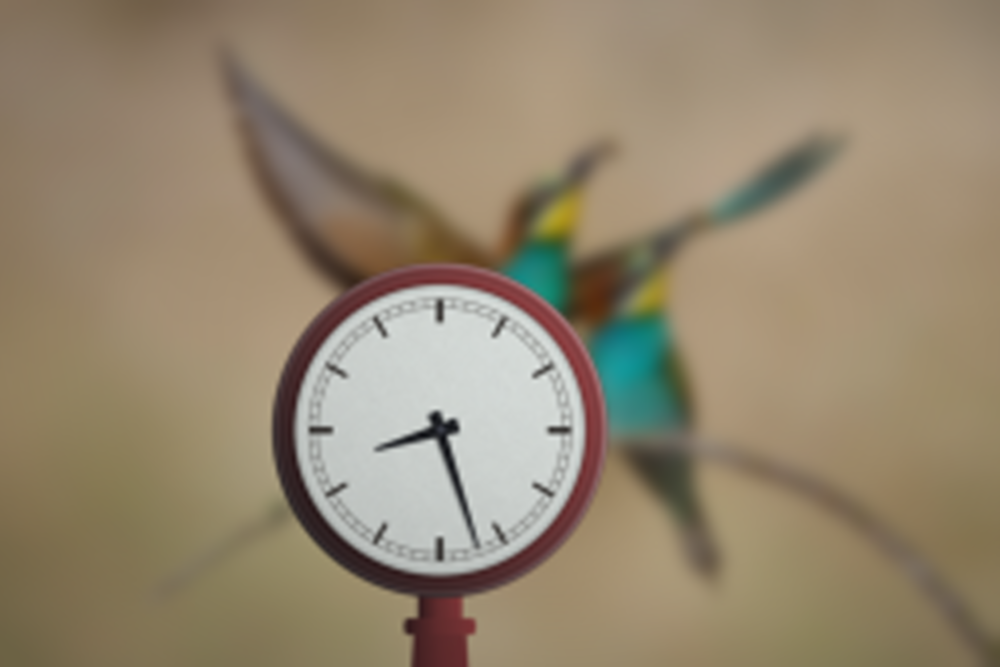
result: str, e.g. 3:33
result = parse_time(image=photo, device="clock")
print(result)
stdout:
8:27
